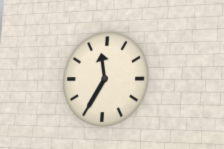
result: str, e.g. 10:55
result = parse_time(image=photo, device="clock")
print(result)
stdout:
11:35
